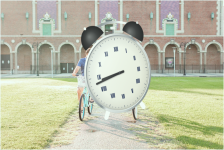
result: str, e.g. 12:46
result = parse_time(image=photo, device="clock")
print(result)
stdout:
8:43
